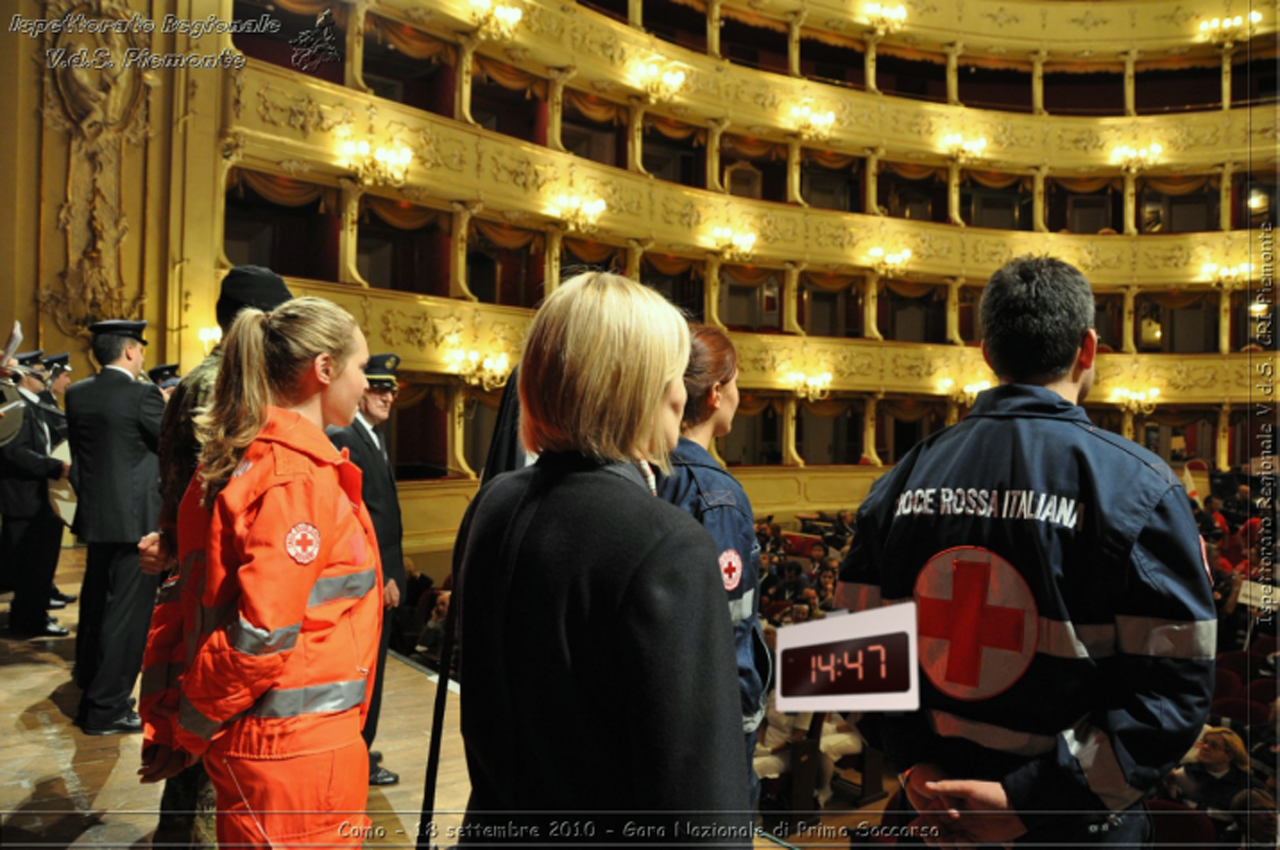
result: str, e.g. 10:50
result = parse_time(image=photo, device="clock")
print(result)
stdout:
14:47
